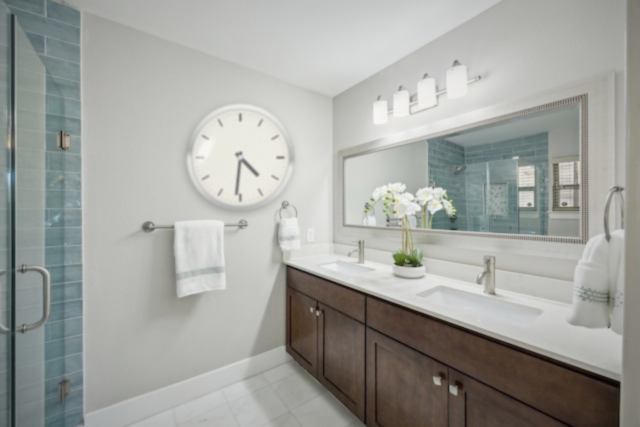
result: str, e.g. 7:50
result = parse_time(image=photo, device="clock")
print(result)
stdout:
4:31
